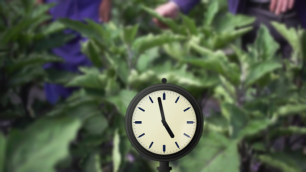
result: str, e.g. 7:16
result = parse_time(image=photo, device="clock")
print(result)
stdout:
4:58
